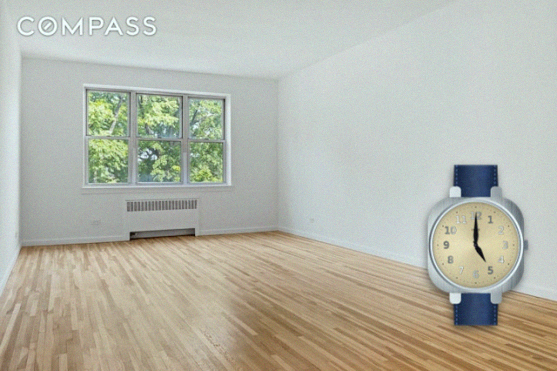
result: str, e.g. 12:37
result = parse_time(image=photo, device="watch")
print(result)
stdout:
5:00
